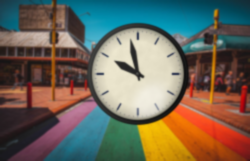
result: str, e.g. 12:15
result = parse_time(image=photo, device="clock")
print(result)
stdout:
9:58
